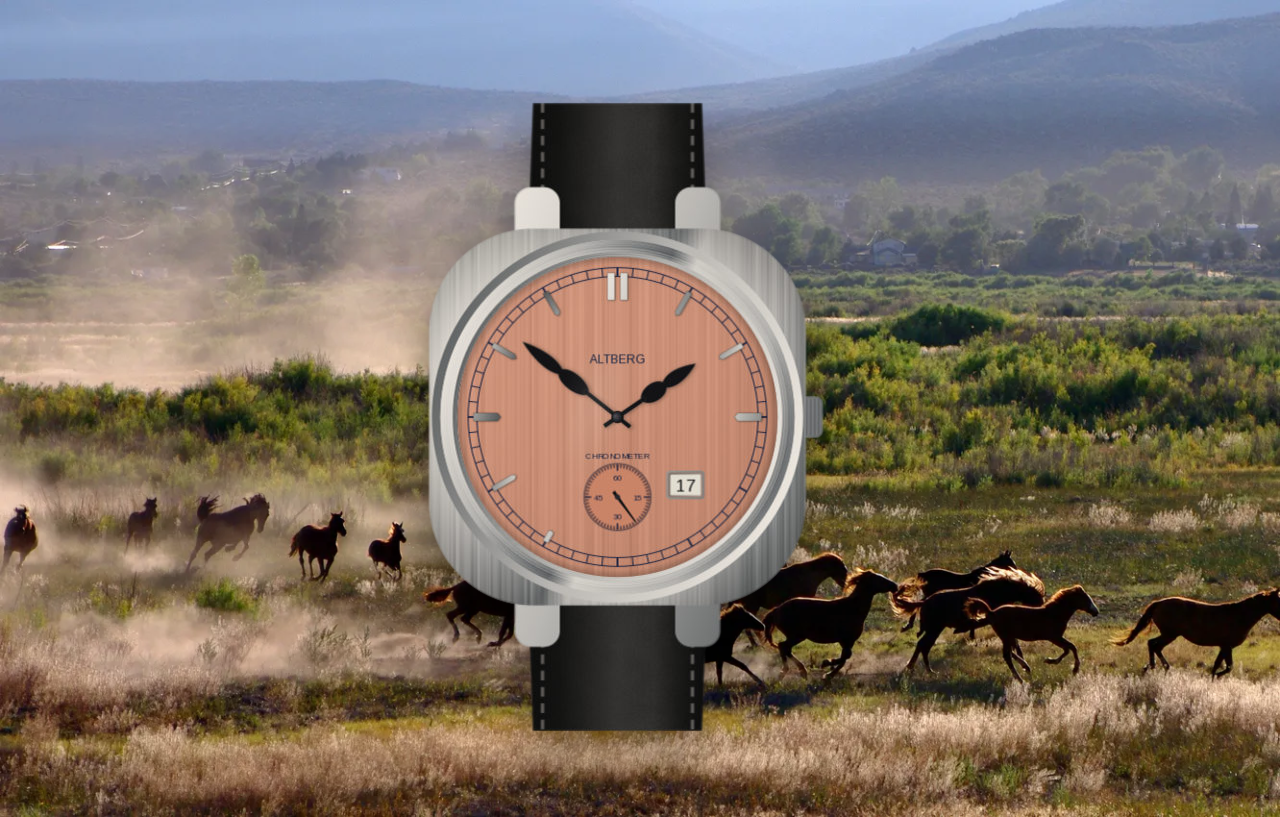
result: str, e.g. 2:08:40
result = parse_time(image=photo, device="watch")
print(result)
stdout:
1:51:24
